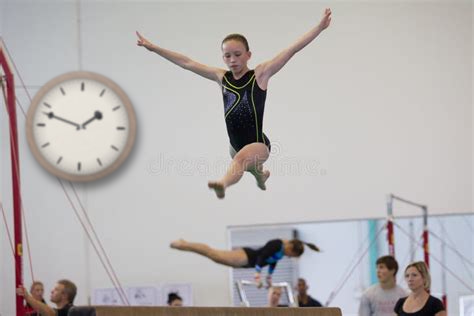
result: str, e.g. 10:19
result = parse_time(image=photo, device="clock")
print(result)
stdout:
1:48
